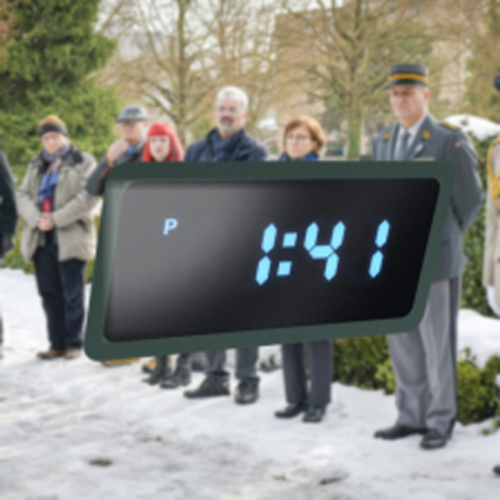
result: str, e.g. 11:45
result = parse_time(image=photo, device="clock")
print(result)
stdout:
1:41
